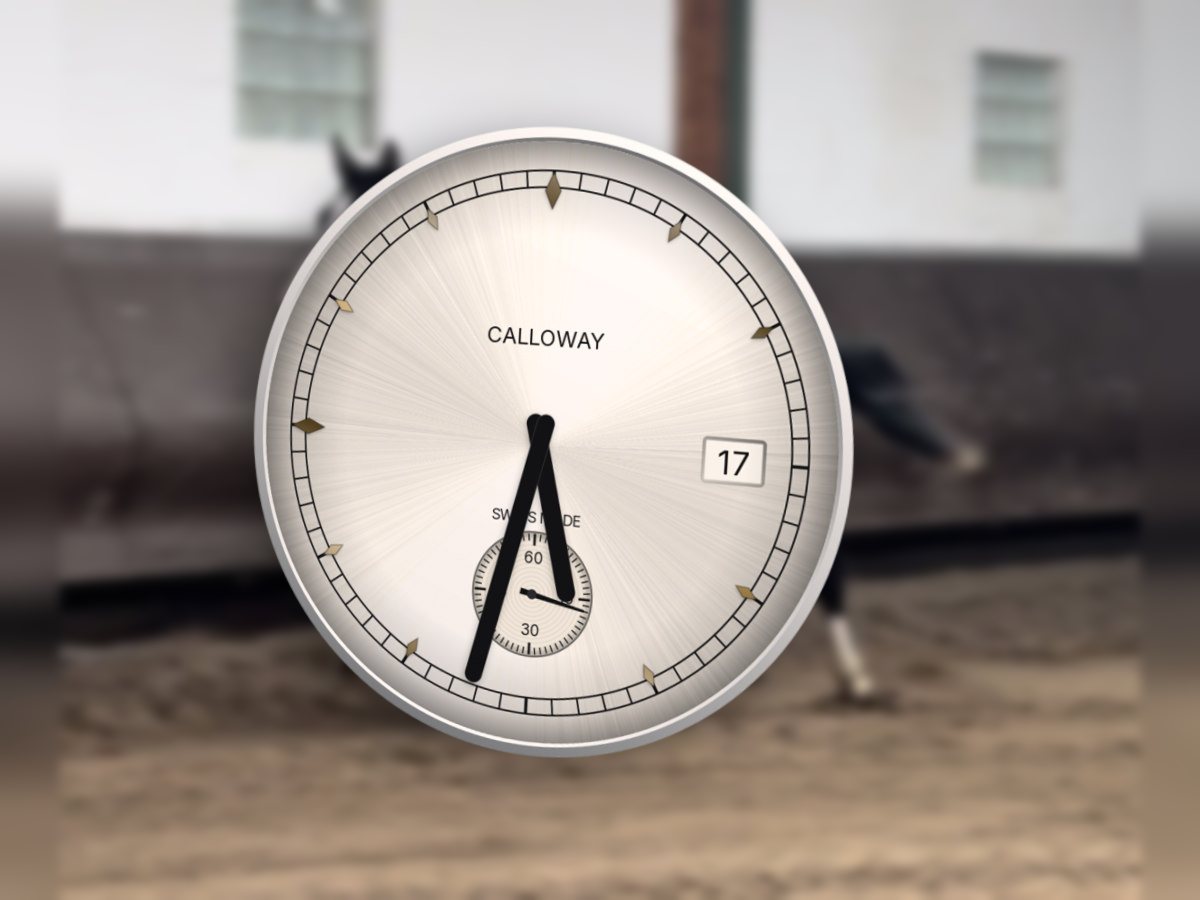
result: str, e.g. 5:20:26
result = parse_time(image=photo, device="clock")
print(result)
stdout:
5:32:17
